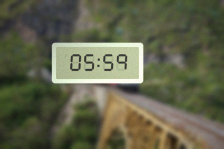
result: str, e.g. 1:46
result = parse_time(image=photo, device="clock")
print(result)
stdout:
5:59
